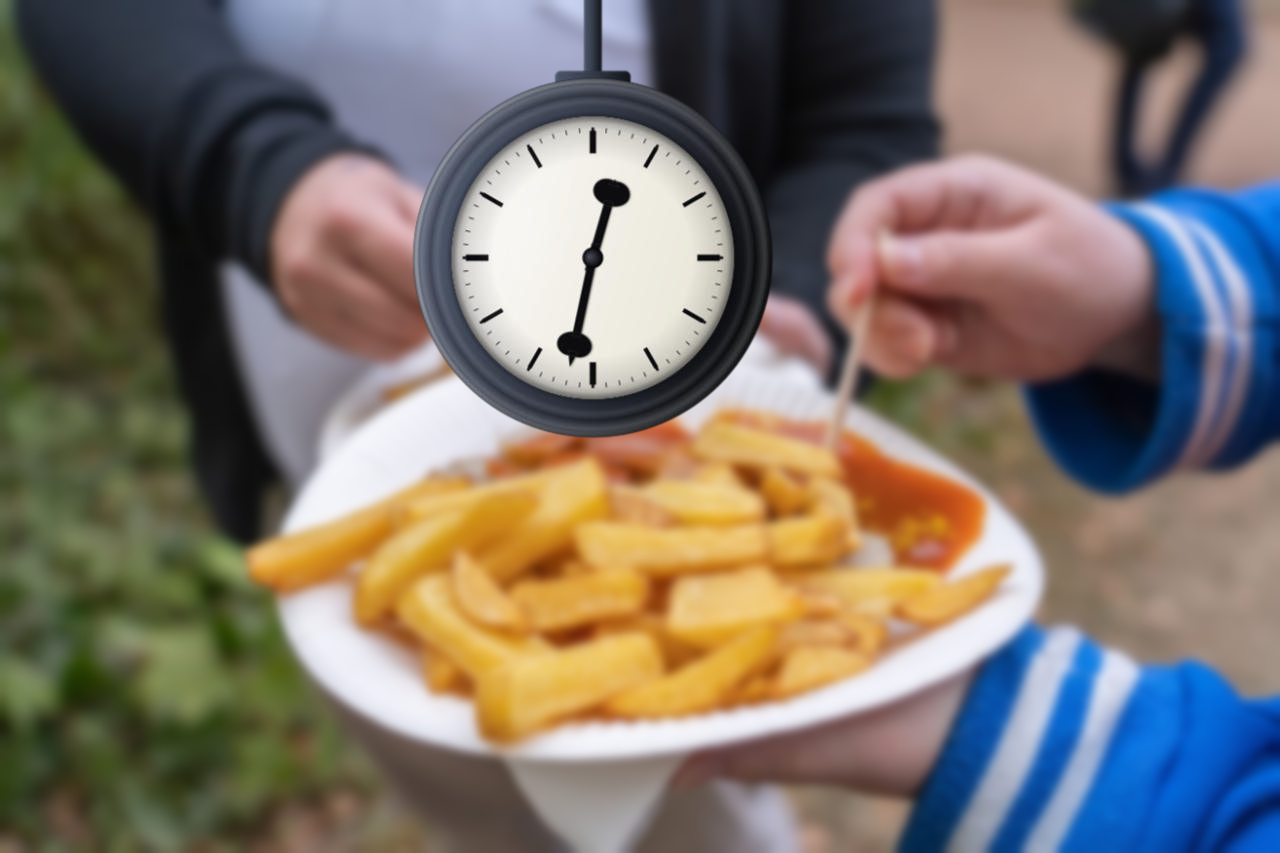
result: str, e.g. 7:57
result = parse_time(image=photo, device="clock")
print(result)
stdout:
12:32
